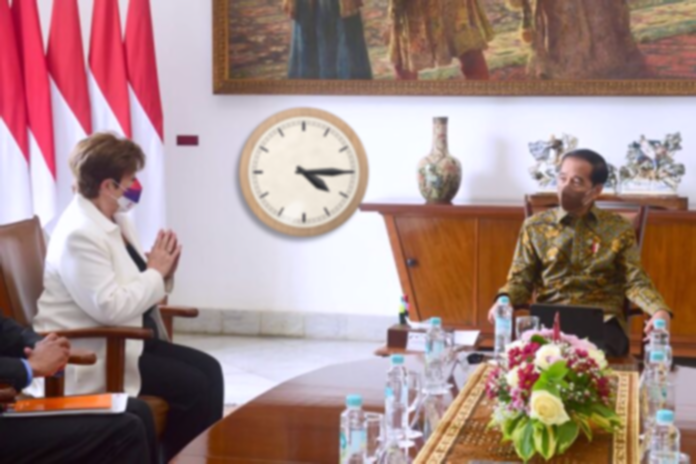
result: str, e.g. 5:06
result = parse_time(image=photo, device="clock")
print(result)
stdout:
4:15
